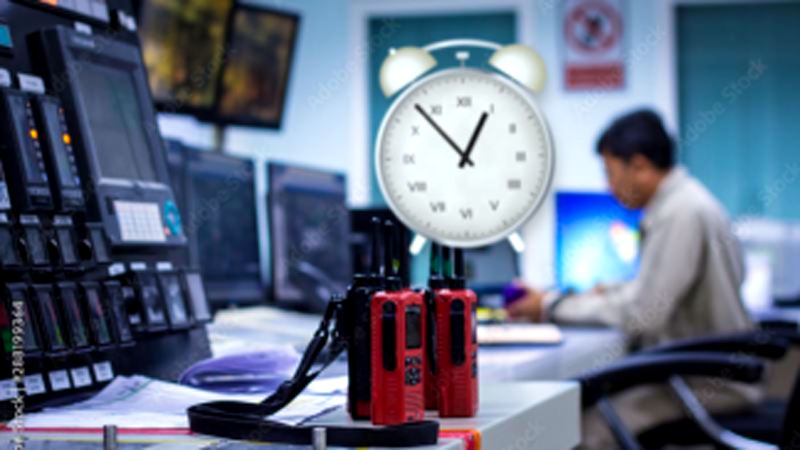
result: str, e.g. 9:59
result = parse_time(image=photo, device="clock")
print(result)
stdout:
12:53
